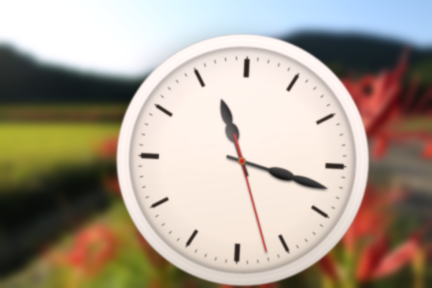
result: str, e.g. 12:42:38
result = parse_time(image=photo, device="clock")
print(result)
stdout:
11:17:27
